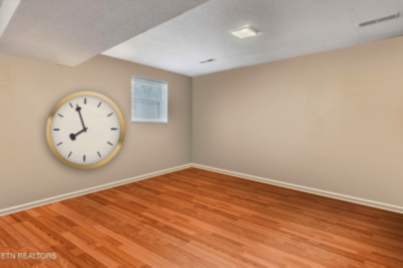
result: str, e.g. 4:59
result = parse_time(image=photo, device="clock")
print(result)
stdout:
7:57
